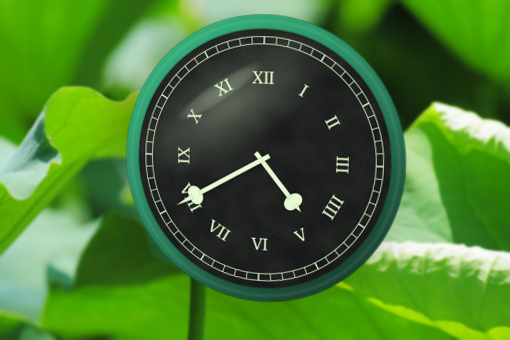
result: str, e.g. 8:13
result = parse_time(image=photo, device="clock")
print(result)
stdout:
4:40
